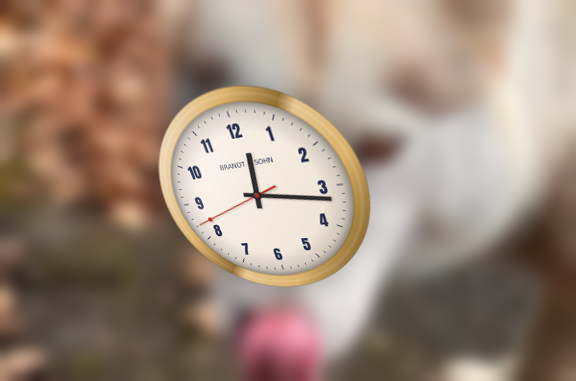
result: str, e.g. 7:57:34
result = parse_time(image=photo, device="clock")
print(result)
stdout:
12:16:42
